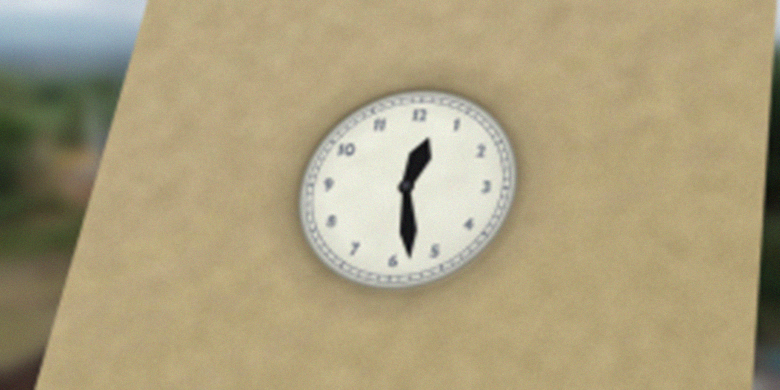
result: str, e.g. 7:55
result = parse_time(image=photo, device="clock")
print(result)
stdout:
12:28
